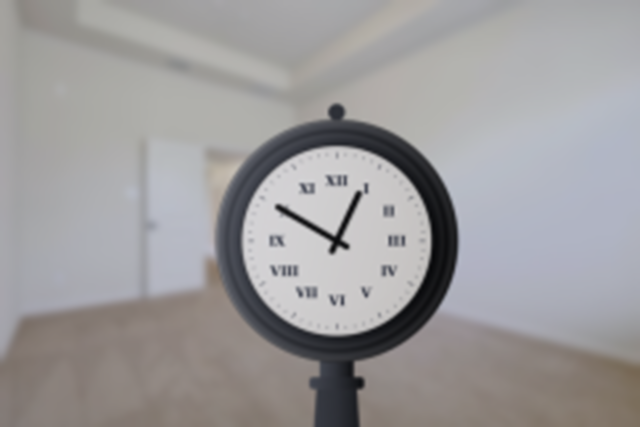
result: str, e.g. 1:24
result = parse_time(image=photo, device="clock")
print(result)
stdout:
12:50
